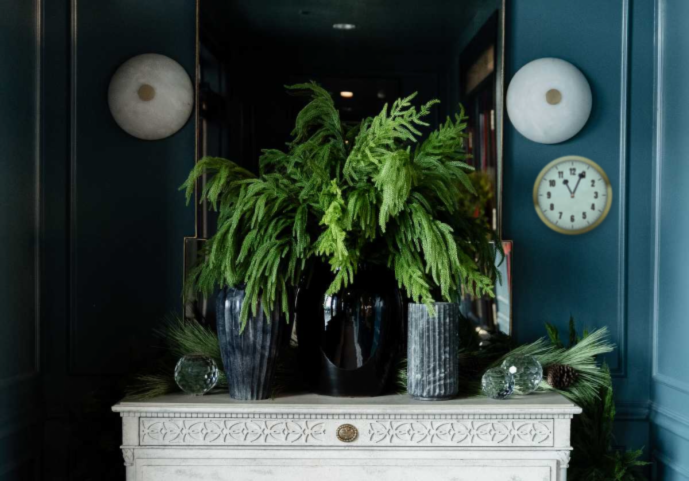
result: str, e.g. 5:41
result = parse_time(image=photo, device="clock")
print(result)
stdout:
11:04
